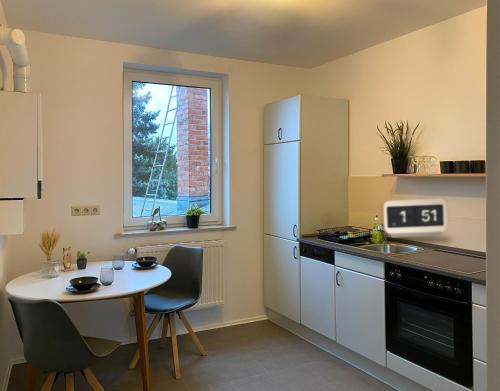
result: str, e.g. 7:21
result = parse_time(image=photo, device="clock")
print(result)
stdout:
1:51
